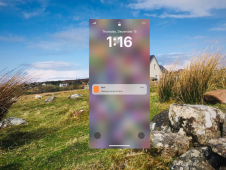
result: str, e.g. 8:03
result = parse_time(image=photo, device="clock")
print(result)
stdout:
1:16
